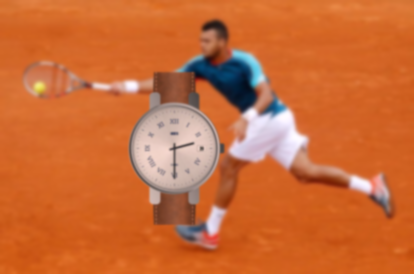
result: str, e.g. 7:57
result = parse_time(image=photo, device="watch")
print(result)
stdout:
2:30
